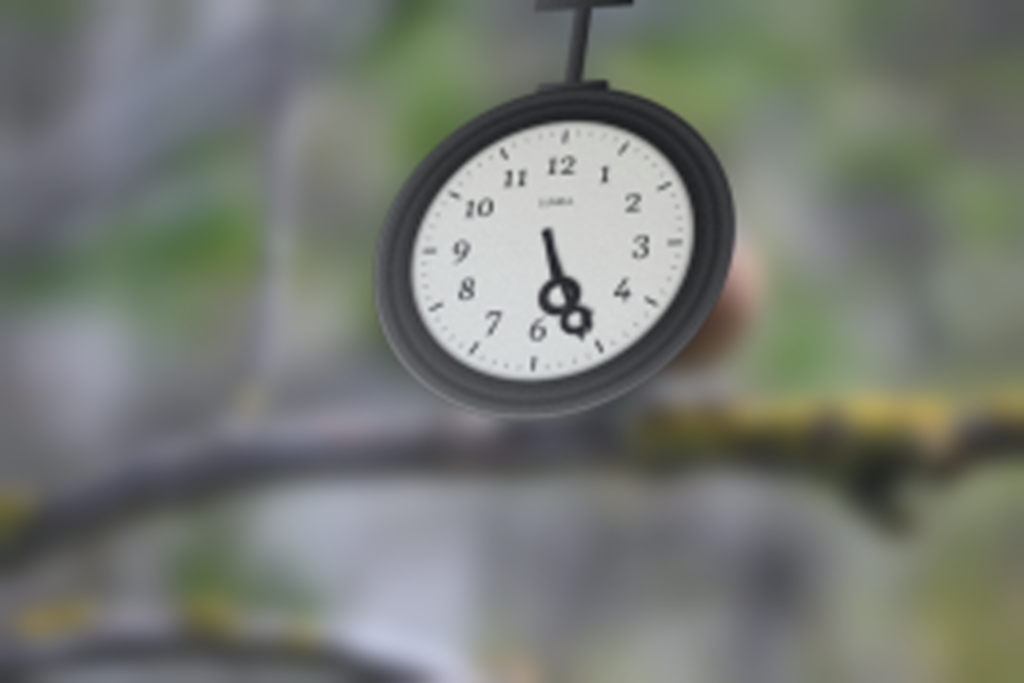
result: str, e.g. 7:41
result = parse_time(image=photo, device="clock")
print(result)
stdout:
5:26
